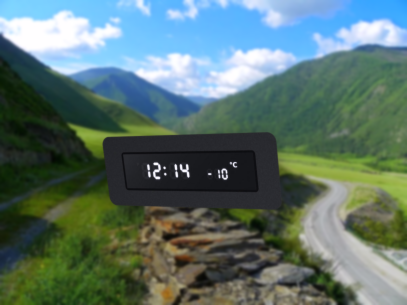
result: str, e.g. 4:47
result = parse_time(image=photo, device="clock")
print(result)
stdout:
12:14
